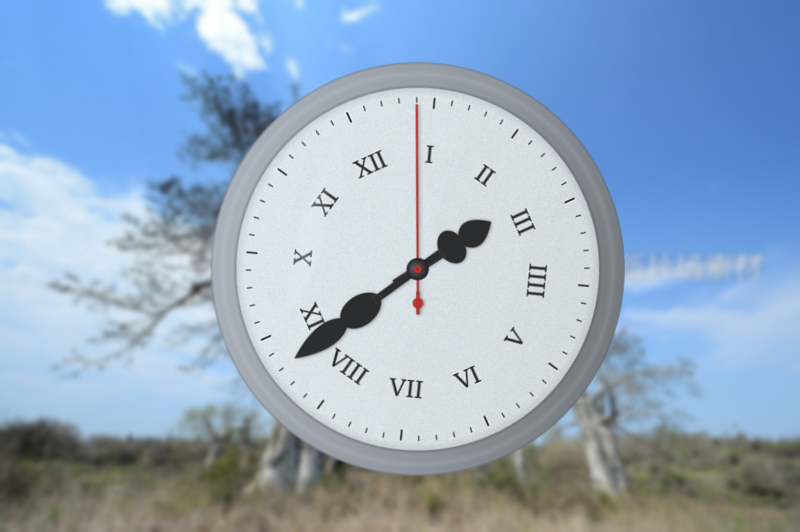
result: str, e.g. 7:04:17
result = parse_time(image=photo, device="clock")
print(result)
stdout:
2:43:04
